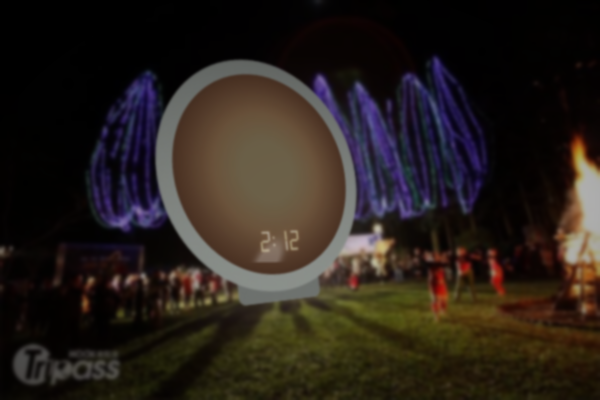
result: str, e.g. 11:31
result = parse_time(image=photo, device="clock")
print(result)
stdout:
2:12
